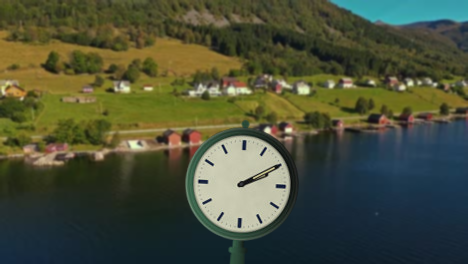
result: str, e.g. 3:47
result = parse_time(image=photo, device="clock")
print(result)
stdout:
2:10
